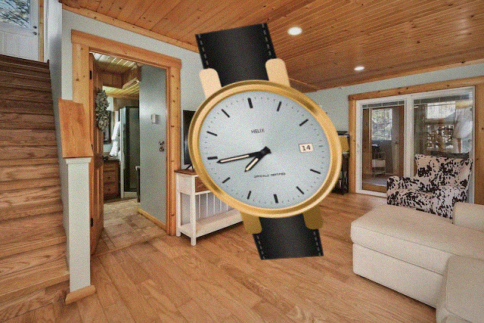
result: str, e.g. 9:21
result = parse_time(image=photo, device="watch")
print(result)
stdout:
7:44
